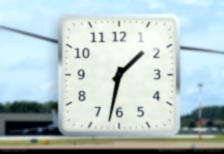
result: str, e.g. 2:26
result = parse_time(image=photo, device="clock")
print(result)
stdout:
1:32
